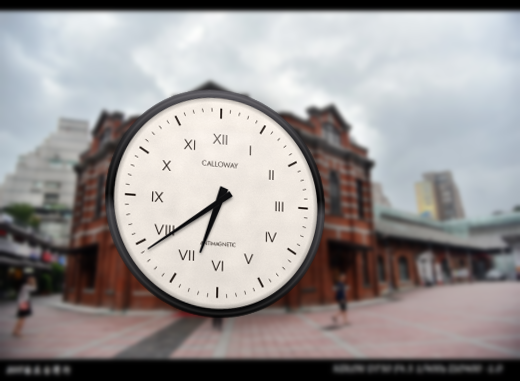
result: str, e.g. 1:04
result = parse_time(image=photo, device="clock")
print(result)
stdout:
6:39
